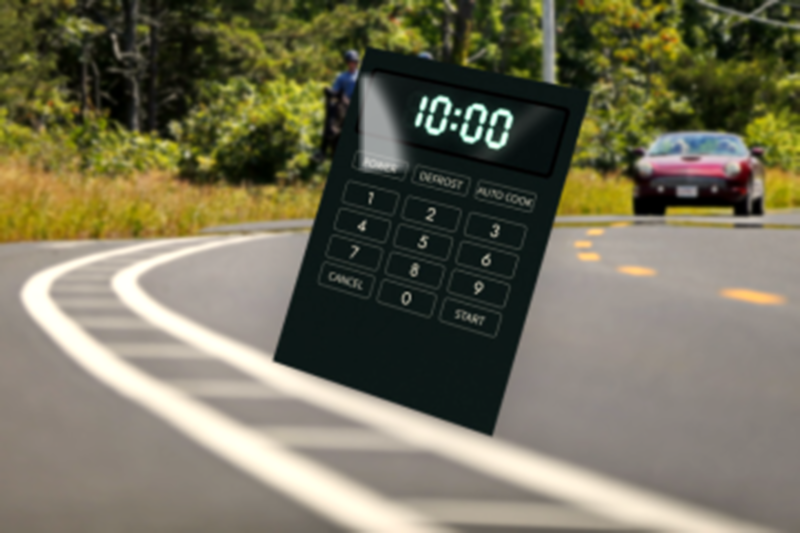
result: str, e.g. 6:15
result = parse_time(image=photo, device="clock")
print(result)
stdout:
10:00
